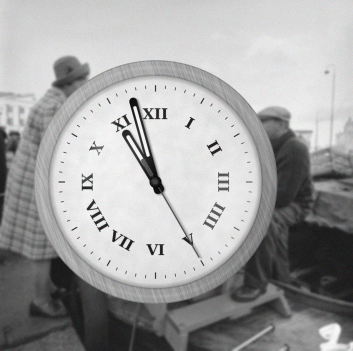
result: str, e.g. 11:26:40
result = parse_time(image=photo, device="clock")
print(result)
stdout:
10:57:25
